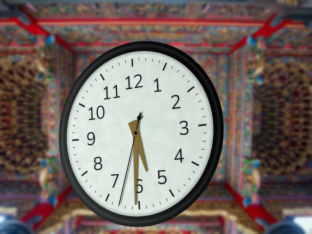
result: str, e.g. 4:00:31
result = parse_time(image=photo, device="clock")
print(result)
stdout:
5:30:33
